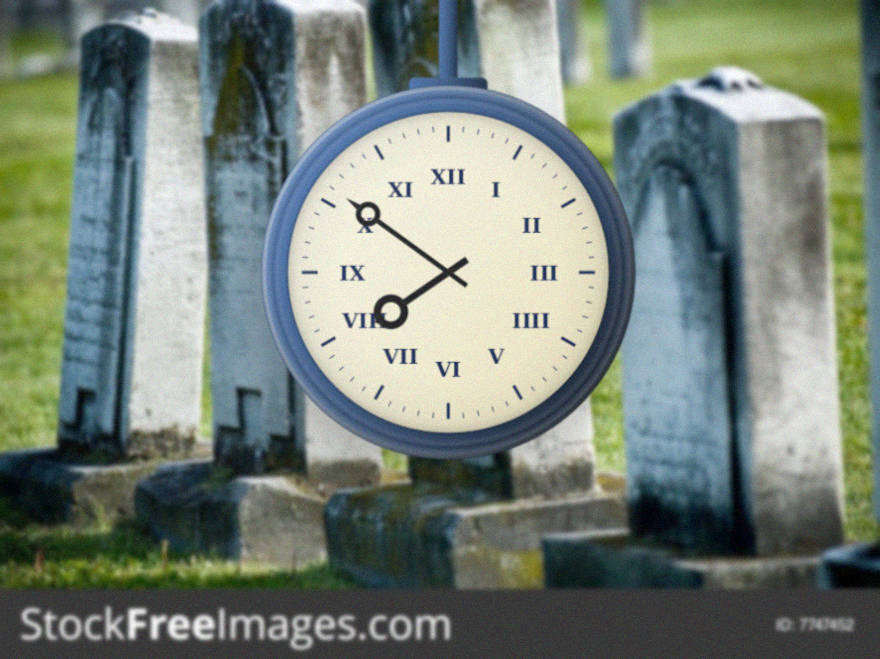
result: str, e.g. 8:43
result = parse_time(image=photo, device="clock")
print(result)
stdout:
7:51
